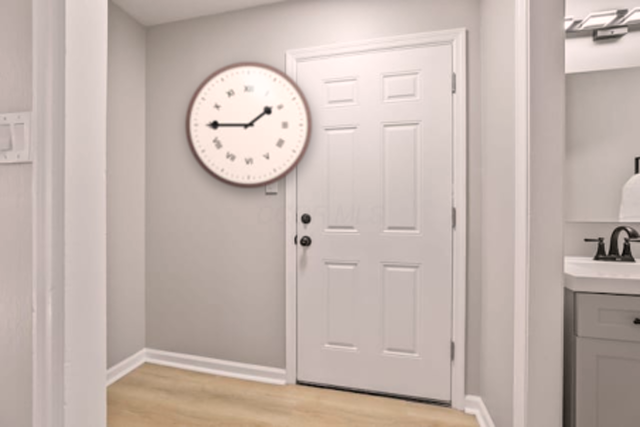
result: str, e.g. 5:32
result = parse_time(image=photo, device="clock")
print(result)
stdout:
1:45
